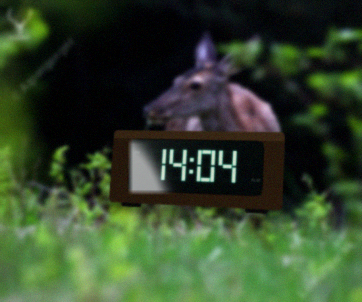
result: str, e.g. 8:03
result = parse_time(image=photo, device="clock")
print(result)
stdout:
14:04
